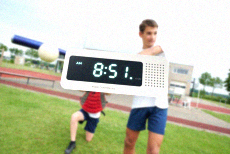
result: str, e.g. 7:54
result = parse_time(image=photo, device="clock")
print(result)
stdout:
8:51
